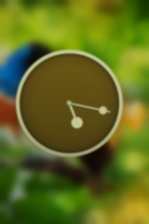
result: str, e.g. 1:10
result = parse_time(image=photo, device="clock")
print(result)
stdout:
5:17
